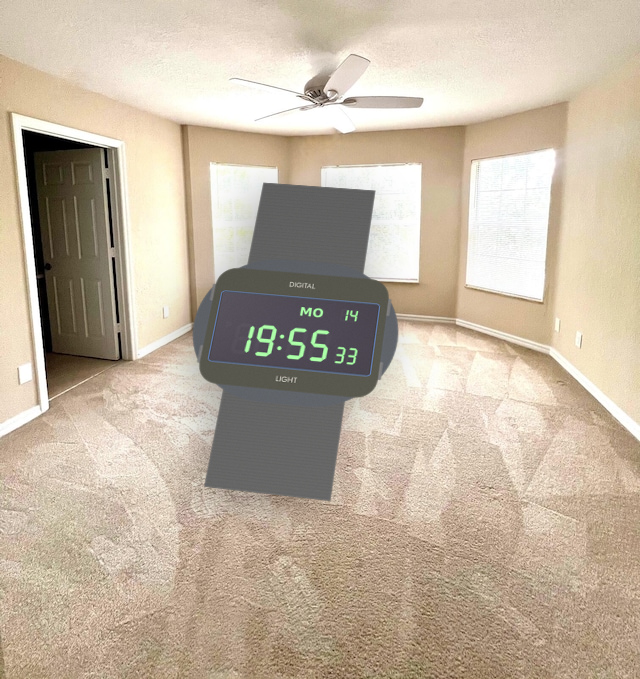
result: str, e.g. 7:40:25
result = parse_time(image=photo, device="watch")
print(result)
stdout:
19:55:33
